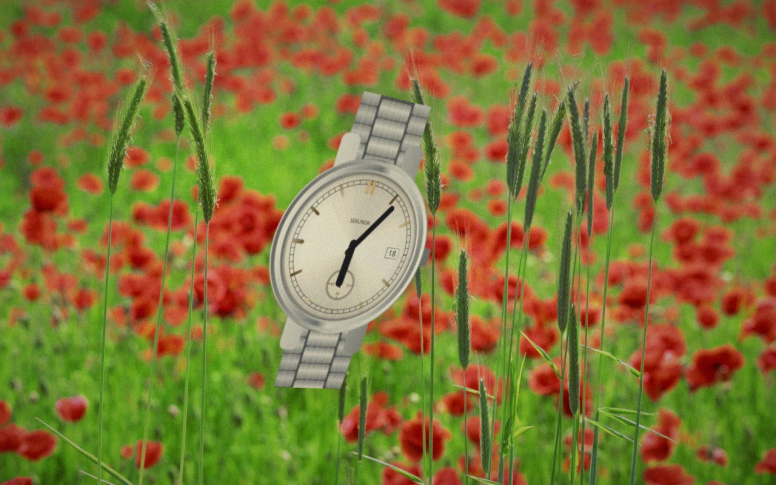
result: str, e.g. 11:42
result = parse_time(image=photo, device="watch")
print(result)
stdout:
6:06
